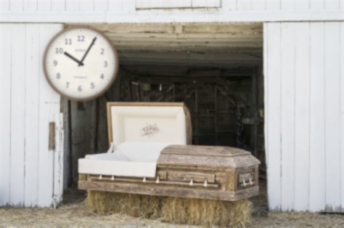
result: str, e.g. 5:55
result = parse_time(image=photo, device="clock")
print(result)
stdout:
10:05
